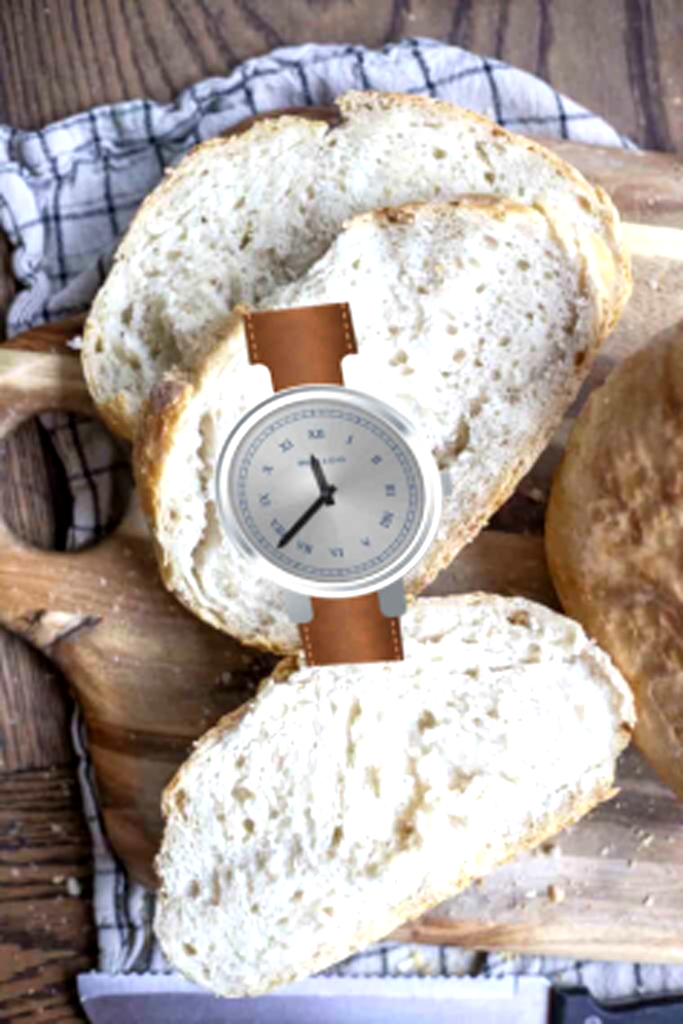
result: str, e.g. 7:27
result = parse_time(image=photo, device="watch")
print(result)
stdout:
11:38
